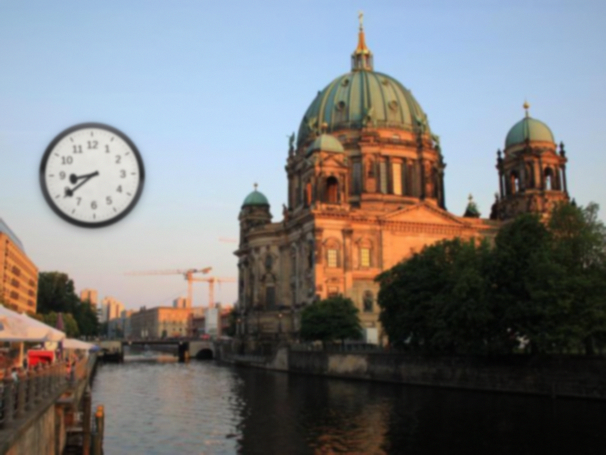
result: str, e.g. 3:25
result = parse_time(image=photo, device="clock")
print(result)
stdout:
8:39
